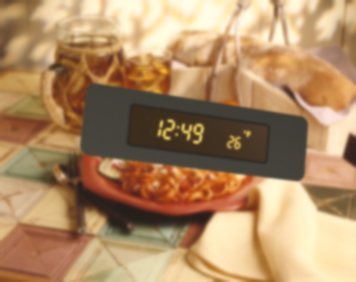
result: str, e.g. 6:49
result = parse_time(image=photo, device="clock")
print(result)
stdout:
12:49
